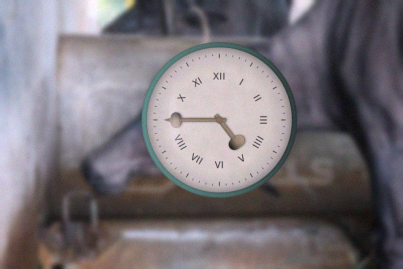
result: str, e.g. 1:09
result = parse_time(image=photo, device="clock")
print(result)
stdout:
4:45
